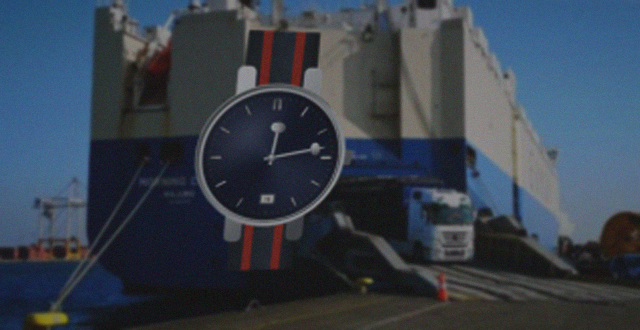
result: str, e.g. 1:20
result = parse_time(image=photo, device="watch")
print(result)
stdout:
12:13
